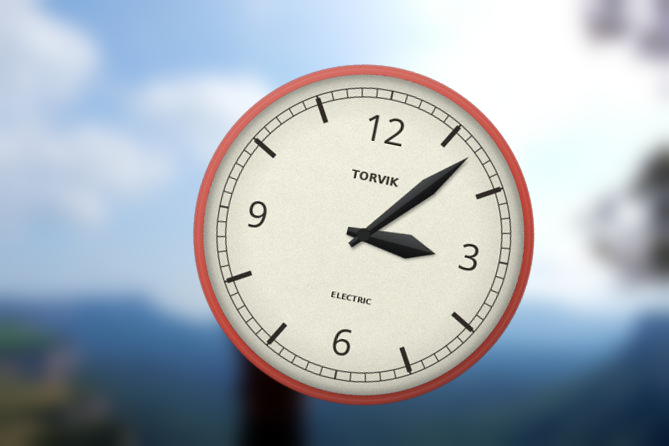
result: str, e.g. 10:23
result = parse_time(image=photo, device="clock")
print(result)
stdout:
3:07
